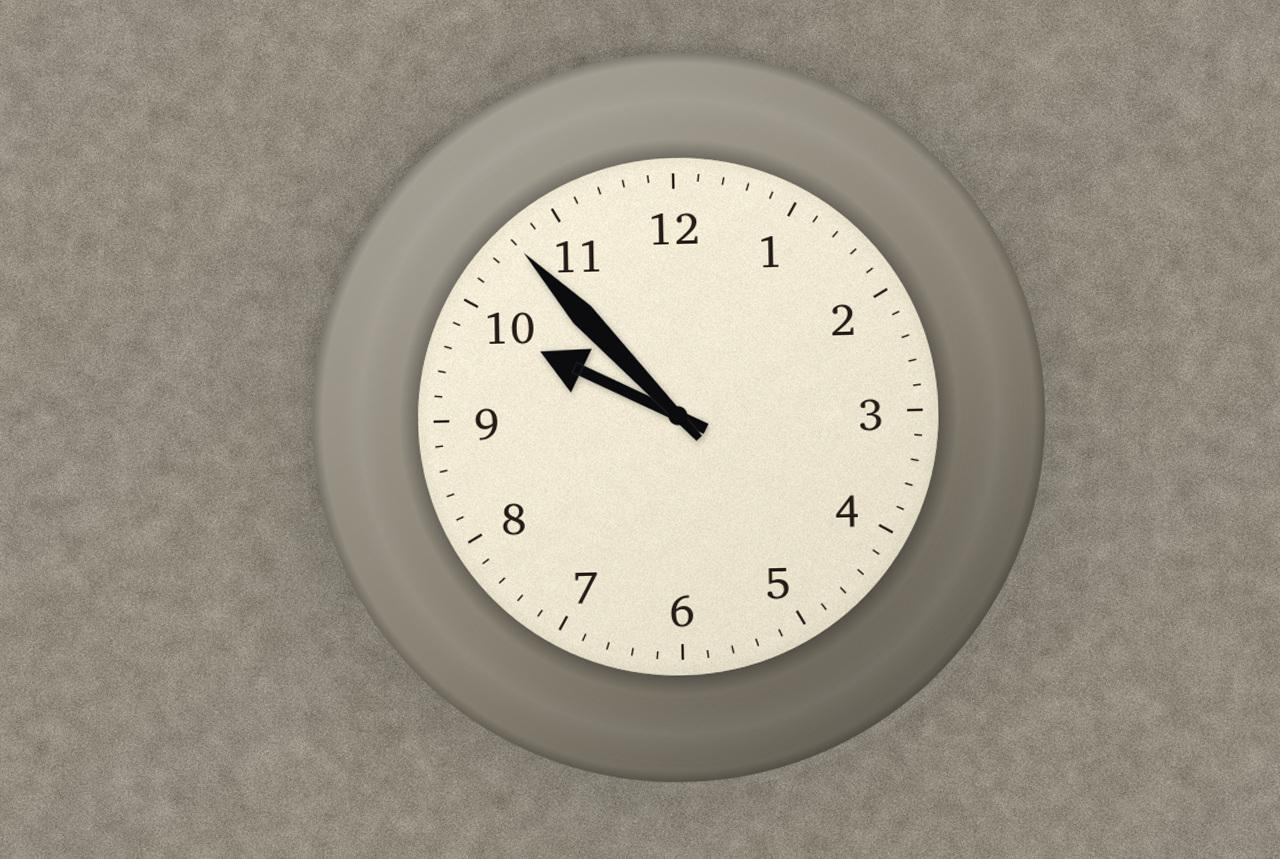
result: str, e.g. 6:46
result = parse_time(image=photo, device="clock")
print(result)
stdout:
9:53
